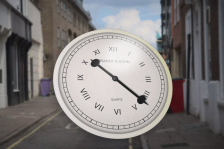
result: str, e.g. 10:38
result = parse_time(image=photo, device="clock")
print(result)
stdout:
10:22
